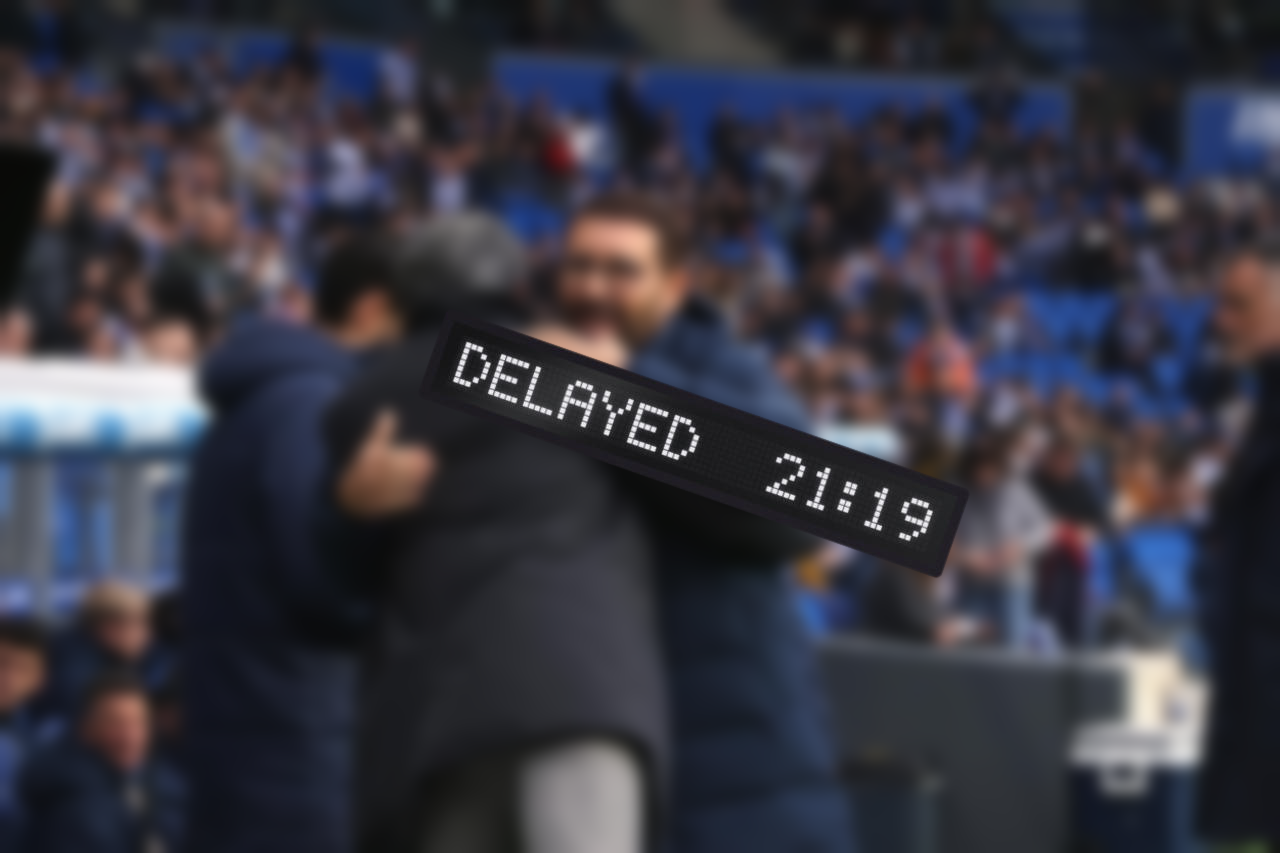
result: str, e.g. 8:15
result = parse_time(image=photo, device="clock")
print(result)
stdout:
21:19
